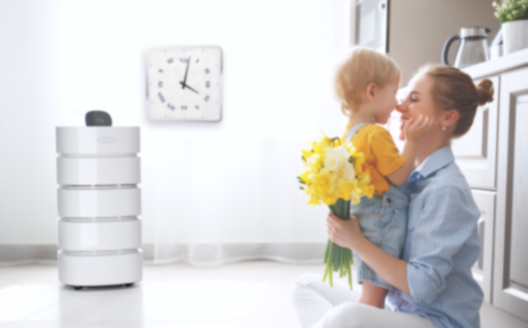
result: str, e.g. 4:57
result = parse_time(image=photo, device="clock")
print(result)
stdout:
4:02
